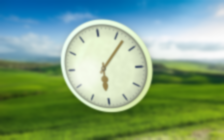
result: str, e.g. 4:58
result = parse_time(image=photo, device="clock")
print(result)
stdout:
6:07
